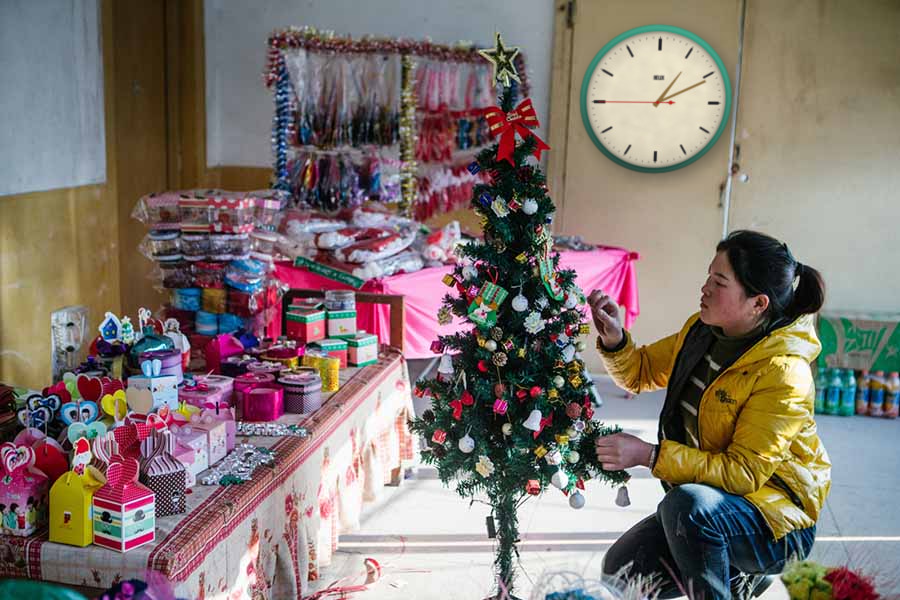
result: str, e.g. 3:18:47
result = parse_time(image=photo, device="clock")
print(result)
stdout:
1:10:45
